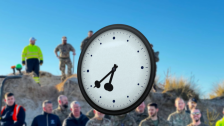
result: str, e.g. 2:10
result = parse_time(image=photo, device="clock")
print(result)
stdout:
6:39
